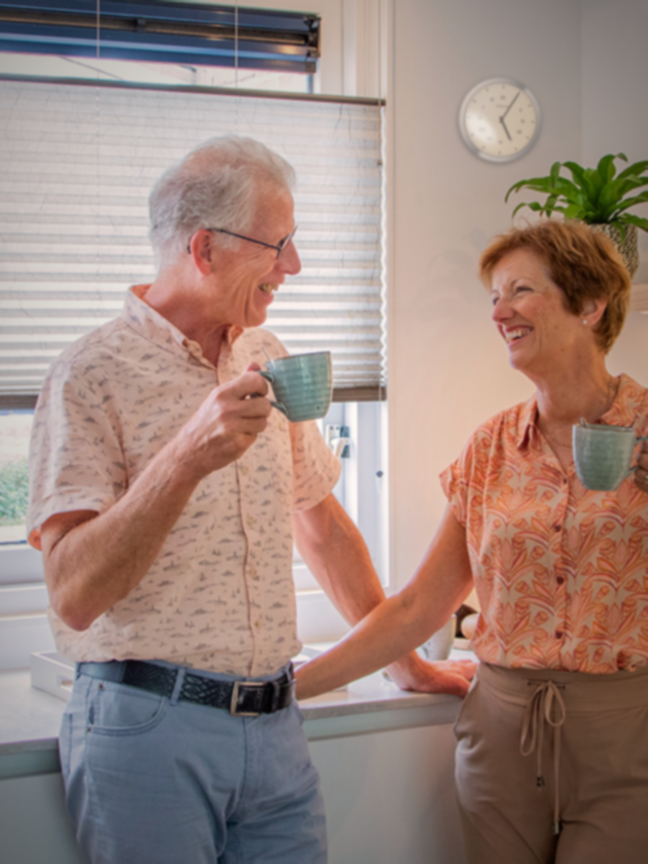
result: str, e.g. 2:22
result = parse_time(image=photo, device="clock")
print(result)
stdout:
5:05
